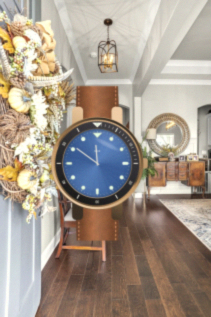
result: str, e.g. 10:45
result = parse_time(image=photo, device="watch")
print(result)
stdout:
11:51
